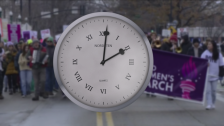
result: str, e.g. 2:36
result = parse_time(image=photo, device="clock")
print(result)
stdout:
2:01
